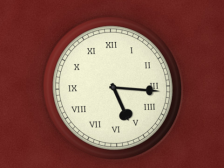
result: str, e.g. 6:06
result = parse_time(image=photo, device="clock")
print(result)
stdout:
5:16
